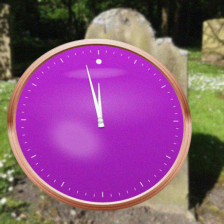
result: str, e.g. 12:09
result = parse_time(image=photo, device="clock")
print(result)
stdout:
11:58
